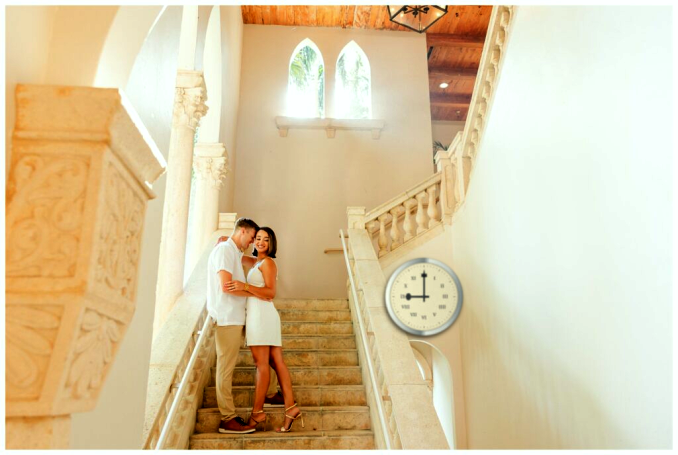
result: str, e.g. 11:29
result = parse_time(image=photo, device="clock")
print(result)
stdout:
9:00
